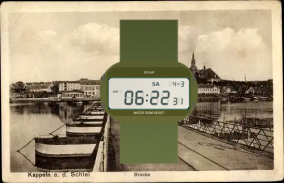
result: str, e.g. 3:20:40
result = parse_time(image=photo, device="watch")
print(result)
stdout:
6:22:31
